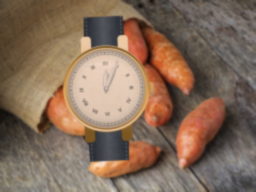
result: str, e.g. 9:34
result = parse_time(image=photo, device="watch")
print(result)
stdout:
12:04
